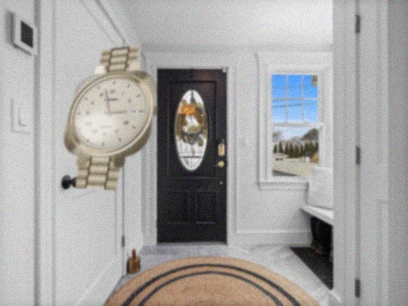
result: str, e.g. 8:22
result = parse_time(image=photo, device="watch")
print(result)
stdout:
2:57
